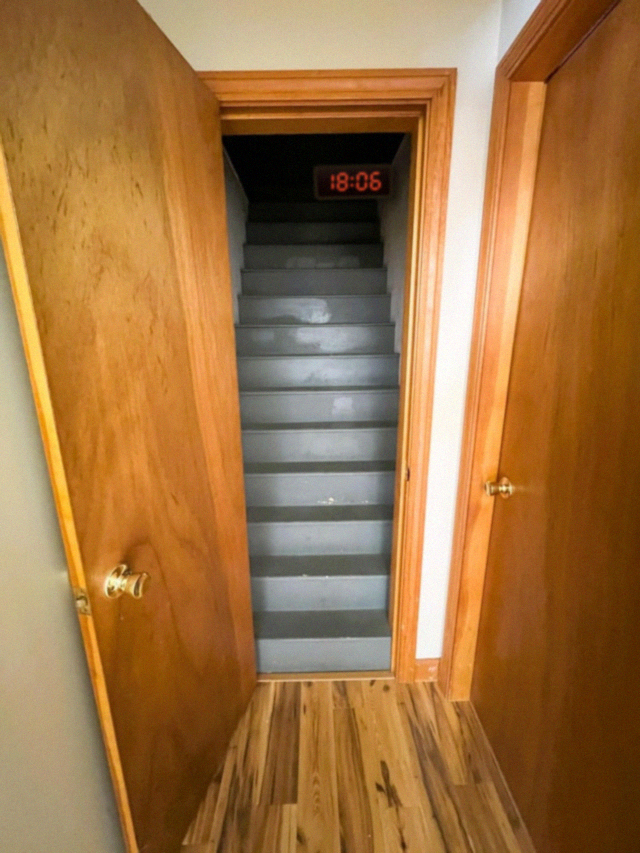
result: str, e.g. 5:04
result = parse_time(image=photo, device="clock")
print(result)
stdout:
18:06
